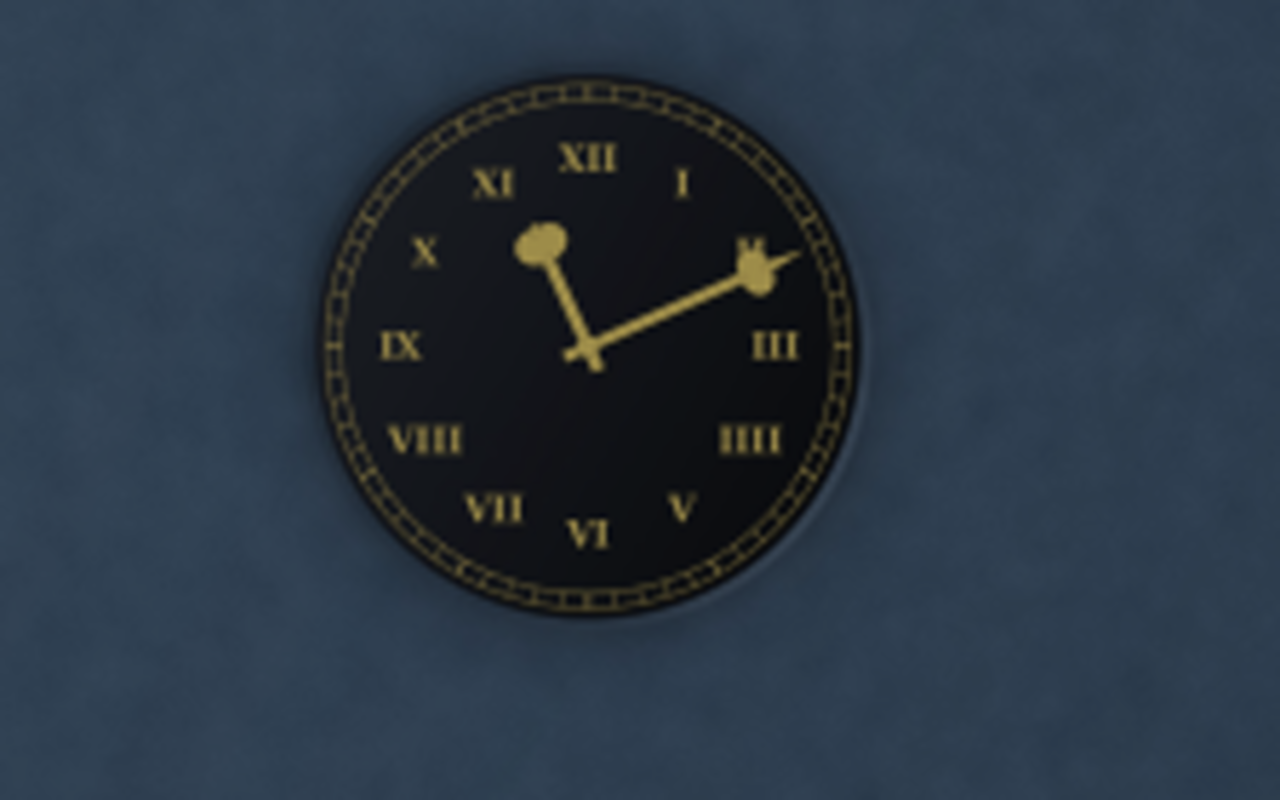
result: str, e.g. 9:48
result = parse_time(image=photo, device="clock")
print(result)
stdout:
11:11
